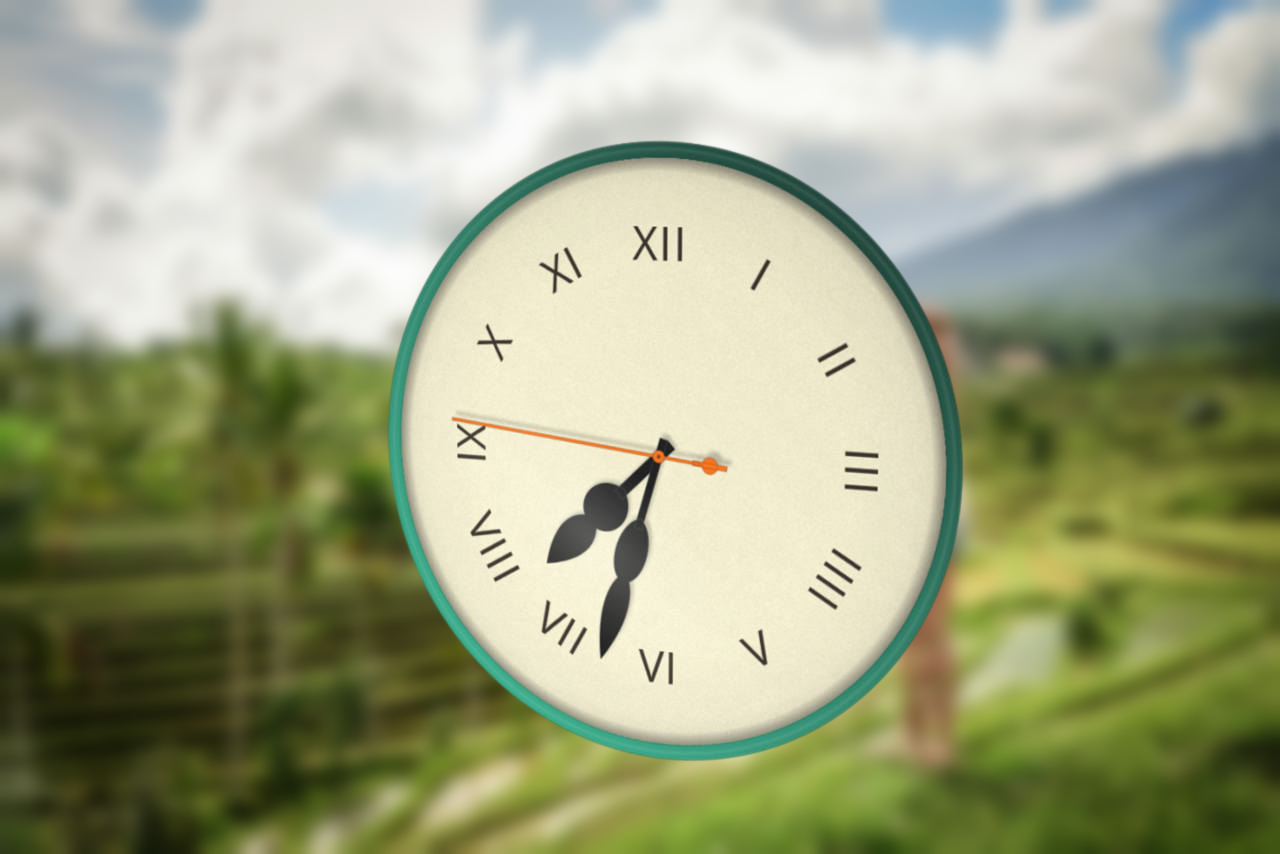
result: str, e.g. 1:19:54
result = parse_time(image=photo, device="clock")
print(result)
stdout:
7:32:46
